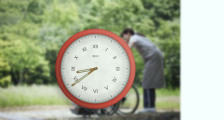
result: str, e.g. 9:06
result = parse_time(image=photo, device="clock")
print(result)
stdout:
8:39
